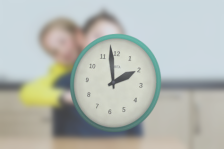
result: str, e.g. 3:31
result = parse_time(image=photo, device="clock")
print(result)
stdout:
1:58
